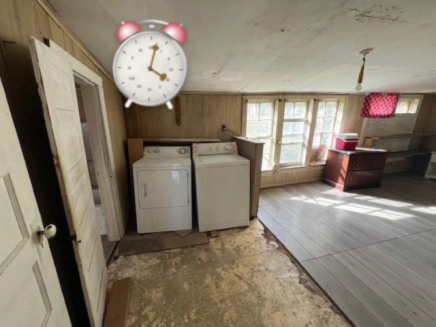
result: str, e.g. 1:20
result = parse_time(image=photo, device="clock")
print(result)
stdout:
4:02
